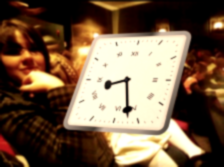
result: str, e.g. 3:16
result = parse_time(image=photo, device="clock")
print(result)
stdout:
8:27
